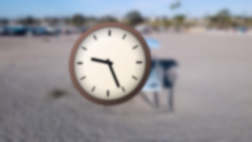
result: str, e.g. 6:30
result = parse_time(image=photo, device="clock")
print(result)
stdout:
9:26
